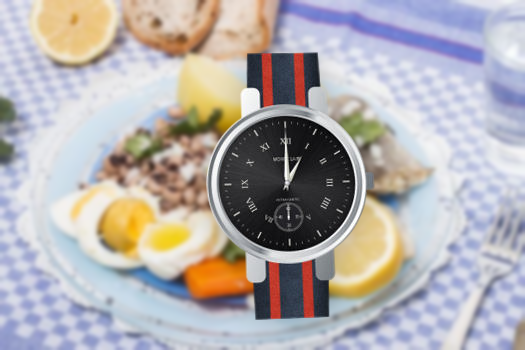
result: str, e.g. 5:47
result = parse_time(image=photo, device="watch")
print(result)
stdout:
1:00
